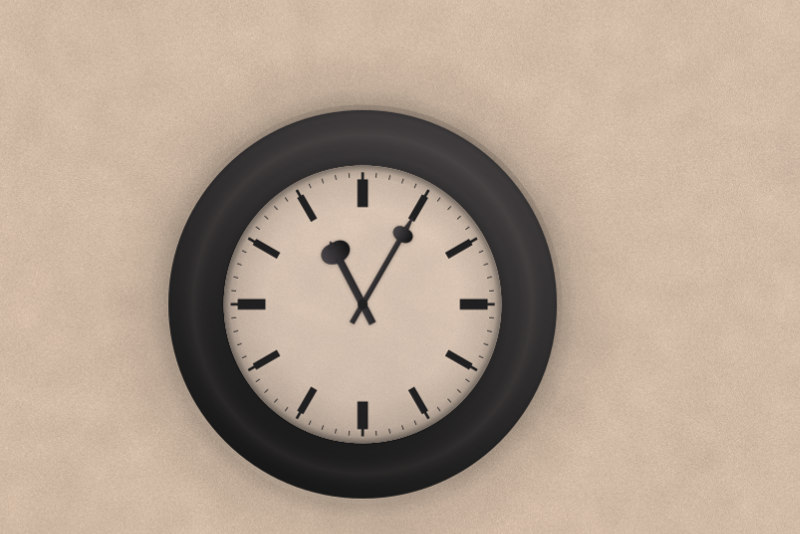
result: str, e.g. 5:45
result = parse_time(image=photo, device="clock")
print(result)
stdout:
11:05
